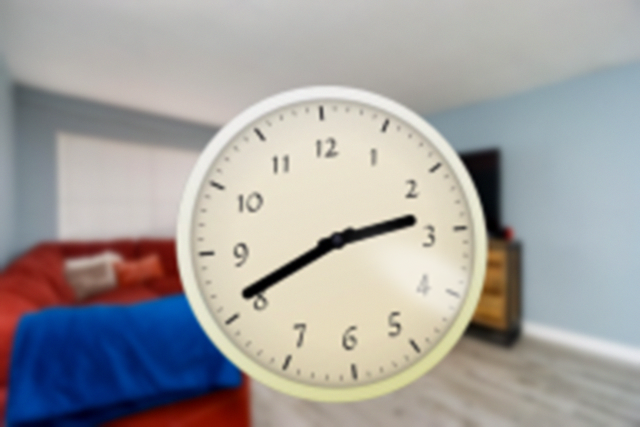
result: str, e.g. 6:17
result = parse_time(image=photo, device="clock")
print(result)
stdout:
2:41
